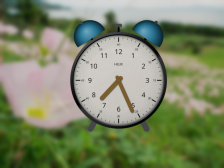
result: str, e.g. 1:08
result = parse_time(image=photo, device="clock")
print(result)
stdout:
7:26
